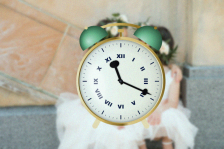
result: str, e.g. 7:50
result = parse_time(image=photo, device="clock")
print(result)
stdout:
11:19
